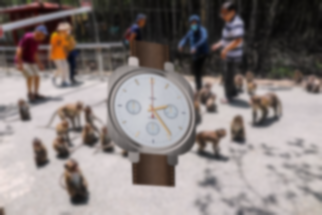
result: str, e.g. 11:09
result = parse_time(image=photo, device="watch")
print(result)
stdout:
2:24
